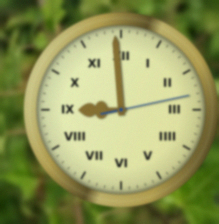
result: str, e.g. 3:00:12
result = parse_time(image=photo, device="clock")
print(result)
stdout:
8:59:13
